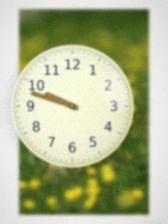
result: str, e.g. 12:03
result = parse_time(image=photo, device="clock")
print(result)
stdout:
9:48
